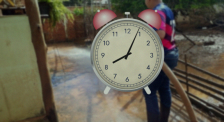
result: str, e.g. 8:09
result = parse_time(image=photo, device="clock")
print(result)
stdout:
8:04
